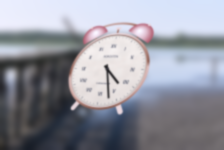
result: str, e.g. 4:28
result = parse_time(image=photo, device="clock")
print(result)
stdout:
4:27
